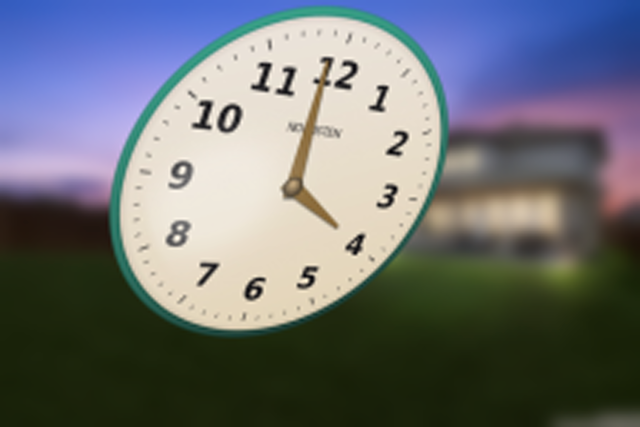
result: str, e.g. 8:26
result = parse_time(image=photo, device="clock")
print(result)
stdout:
3:59
